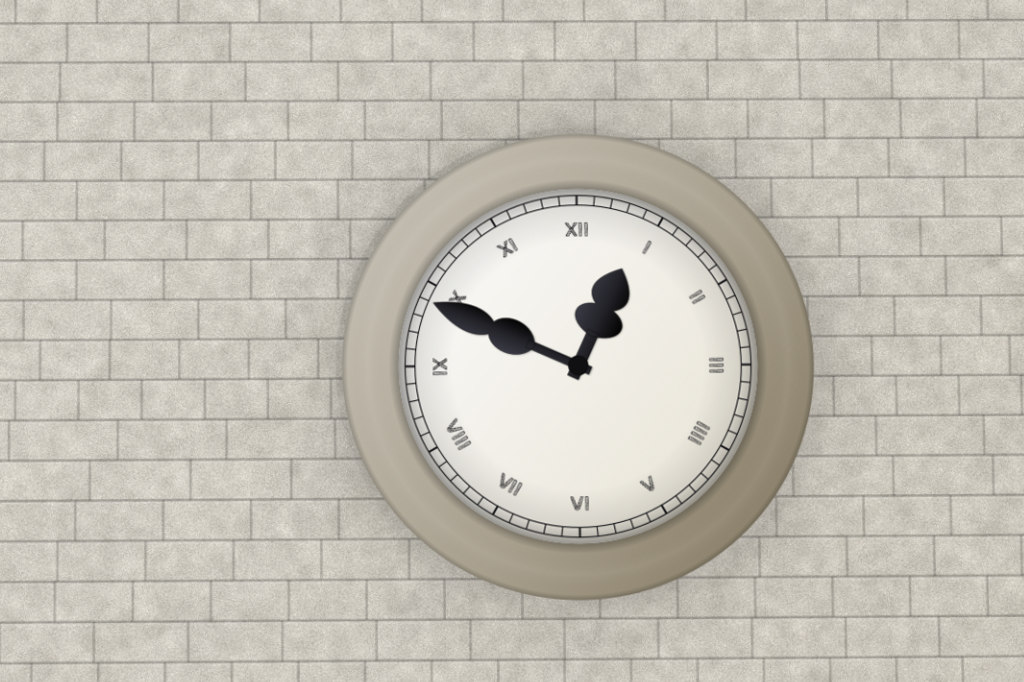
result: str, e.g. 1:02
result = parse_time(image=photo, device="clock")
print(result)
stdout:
12:49
